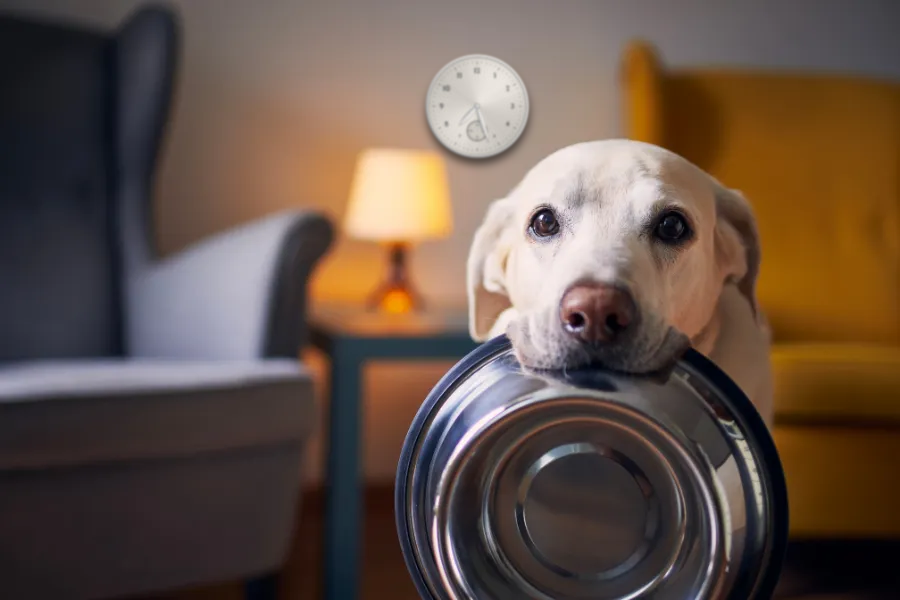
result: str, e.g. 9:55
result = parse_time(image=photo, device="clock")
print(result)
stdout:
7:27
